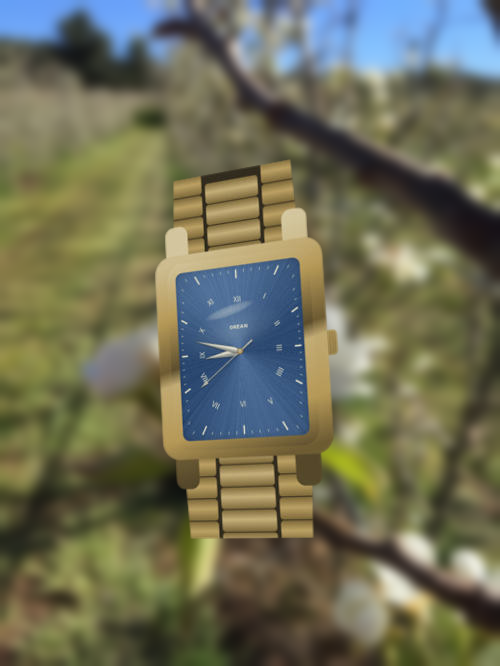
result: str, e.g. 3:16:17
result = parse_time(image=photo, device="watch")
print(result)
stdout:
8:47:39
